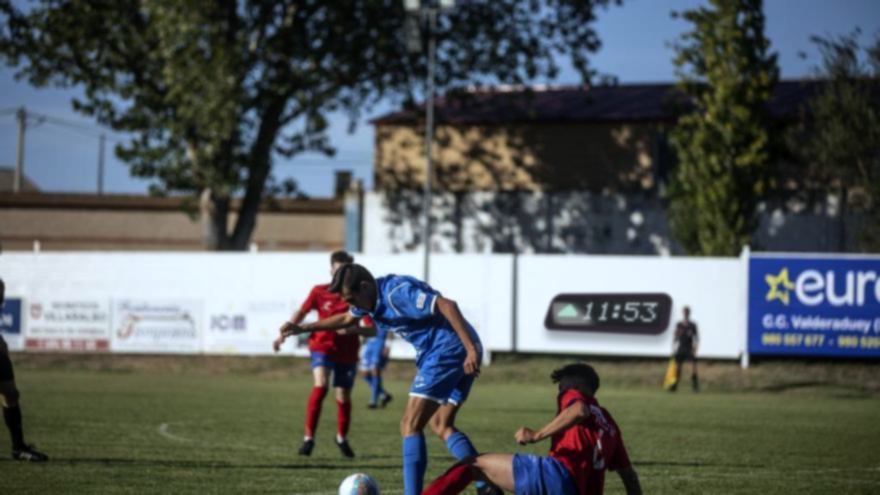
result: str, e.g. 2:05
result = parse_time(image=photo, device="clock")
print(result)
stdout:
11:53
